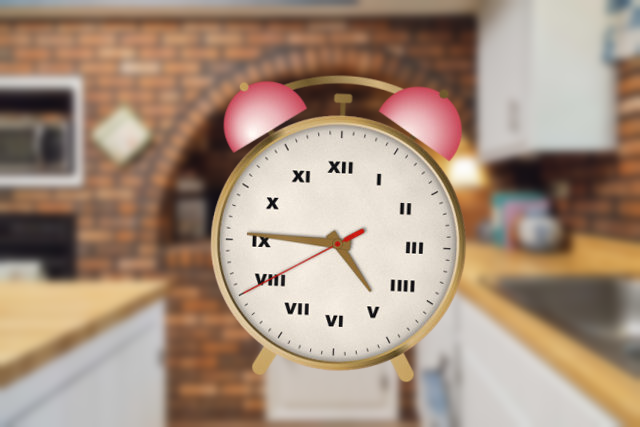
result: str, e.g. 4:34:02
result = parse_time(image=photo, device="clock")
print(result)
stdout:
4:45:40
